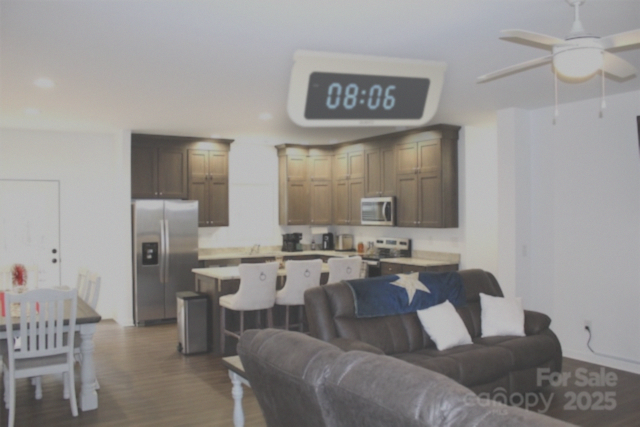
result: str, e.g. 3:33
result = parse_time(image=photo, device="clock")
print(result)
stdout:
8:06
